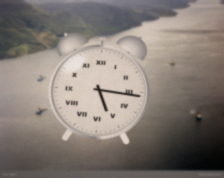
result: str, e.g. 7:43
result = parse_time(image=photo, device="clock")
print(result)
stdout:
5:16
